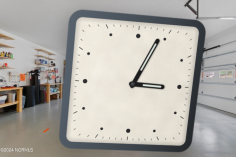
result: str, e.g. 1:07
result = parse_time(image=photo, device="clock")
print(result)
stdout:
3:04
